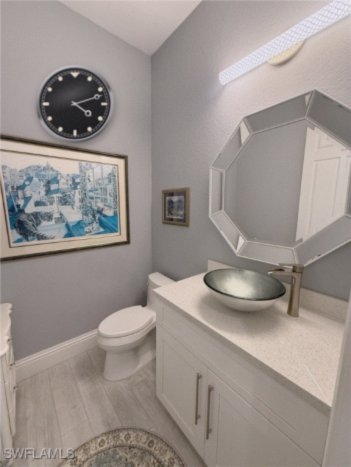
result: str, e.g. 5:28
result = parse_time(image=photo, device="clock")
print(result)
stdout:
4:12
